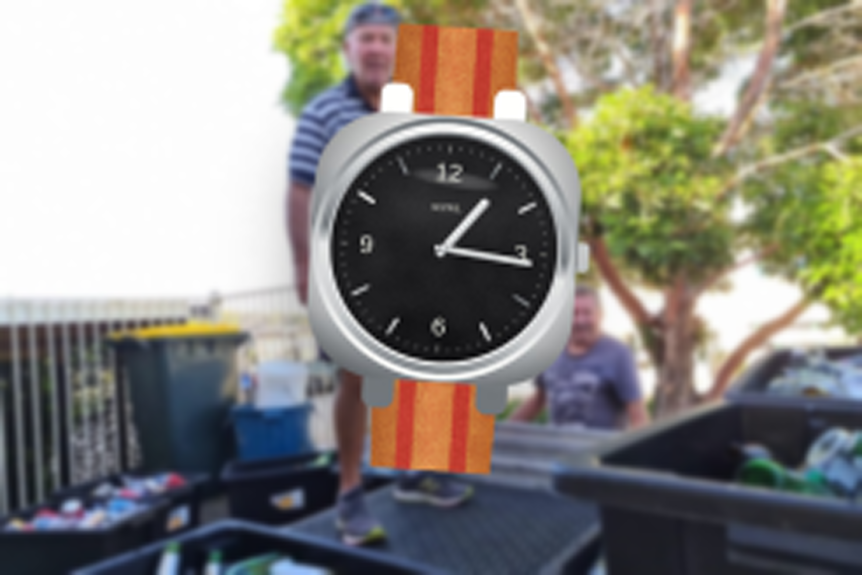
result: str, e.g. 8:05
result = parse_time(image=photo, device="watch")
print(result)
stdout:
1:16
